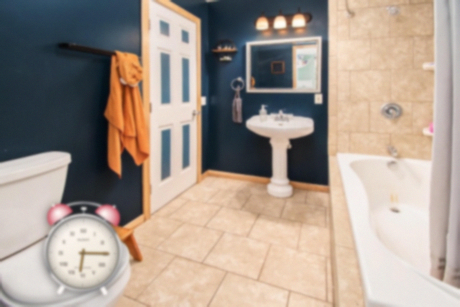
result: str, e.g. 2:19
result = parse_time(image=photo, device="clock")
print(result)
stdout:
6:15
